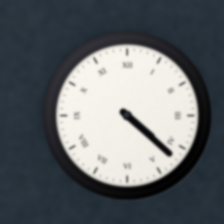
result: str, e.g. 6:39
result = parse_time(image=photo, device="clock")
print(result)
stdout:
4:22
